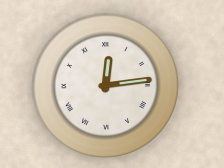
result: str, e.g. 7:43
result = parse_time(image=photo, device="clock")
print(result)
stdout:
12:14
